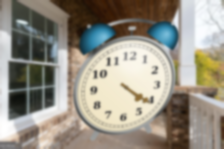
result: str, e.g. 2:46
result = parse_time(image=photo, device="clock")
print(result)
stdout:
4:21
